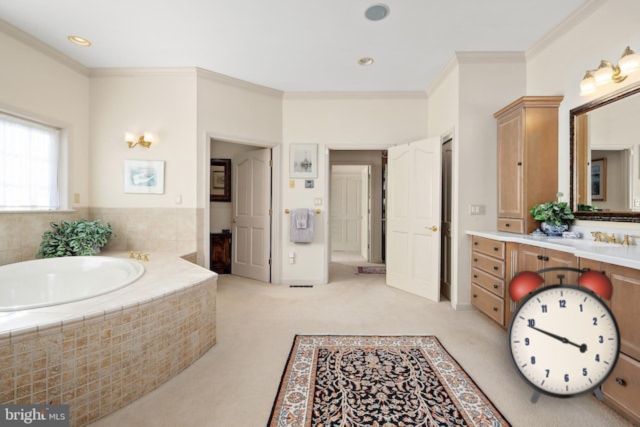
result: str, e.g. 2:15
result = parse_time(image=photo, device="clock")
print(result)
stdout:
3:49
